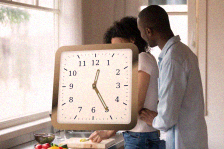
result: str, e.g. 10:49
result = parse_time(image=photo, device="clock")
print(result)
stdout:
12:25
